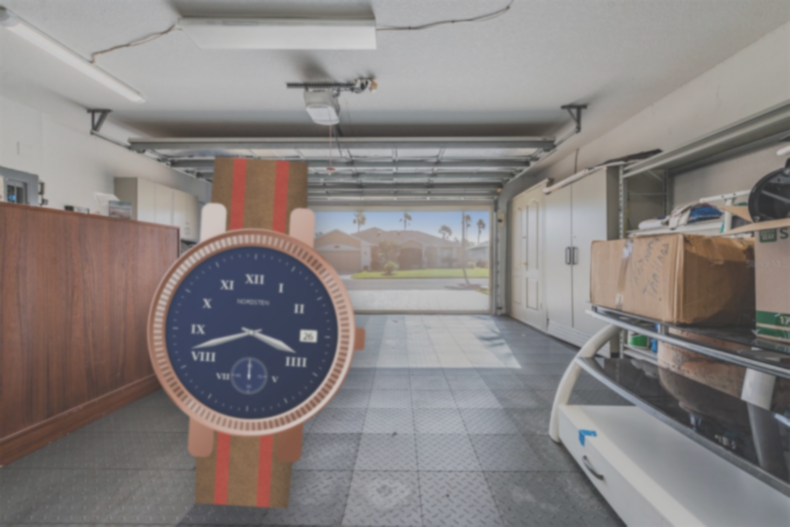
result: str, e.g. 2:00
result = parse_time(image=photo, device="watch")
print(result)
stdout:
3:42
